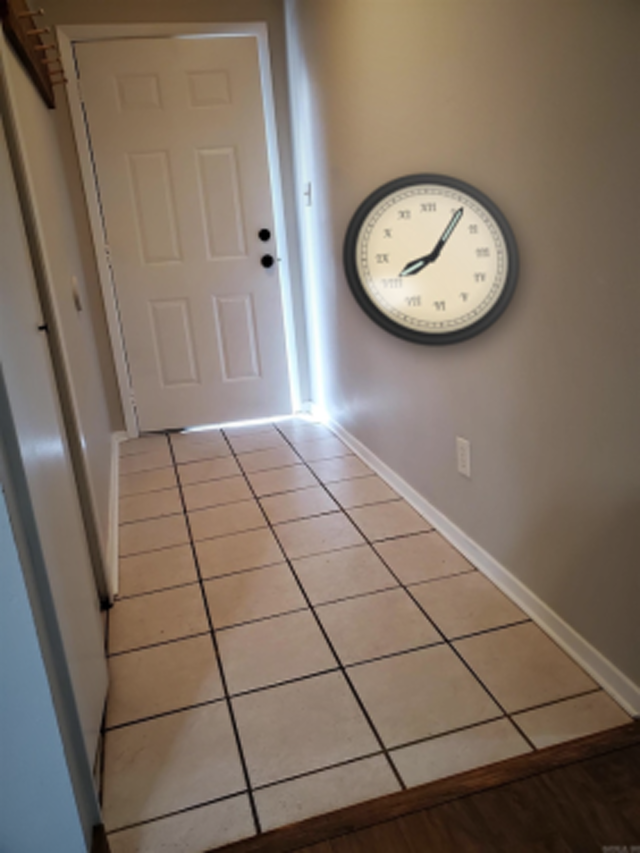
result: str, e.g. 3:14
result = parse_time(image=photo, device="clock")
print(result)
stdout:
8:06
